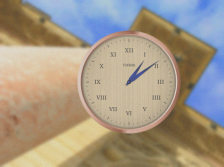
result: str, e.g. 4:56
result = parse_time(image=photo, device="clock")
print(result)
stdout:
1:09
